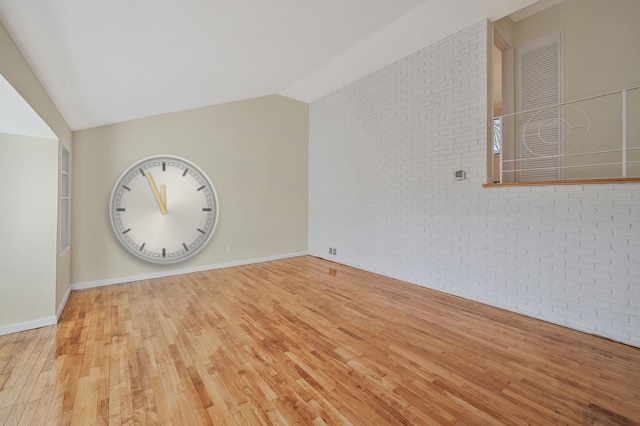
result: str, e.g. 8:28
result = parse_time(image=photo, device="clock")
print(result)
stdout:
11:56
